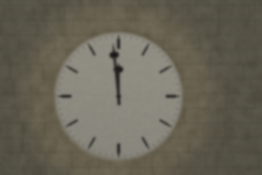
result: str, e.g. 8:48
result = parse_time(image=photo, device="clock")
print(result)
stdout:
11:59
